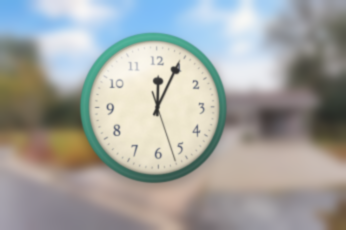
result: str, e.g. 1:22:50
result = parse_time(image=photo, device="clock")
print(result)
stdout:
12:04:27
